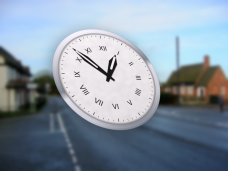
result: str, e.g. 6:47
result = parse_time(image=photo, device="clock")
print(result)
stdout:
12:52
